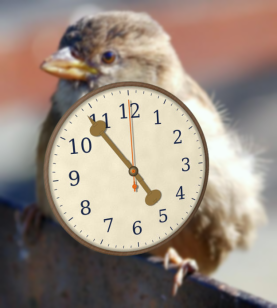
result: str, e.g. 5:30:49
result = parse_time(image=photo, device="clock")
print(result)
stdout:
4:54:00
